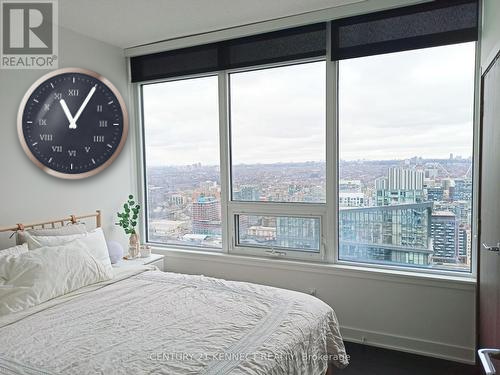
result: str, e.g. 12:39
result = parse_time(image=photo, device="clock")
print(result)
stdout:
11:05
